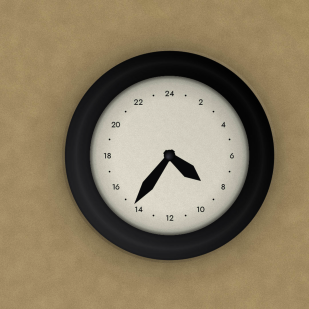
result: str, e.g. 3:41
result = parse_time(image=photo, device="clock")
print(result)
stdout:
8:36
